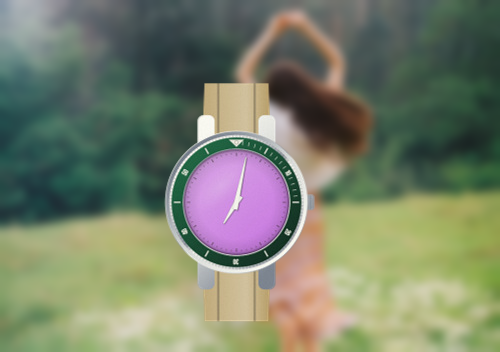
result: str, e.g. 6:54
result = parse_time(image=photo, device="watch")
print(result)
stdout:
7:02
